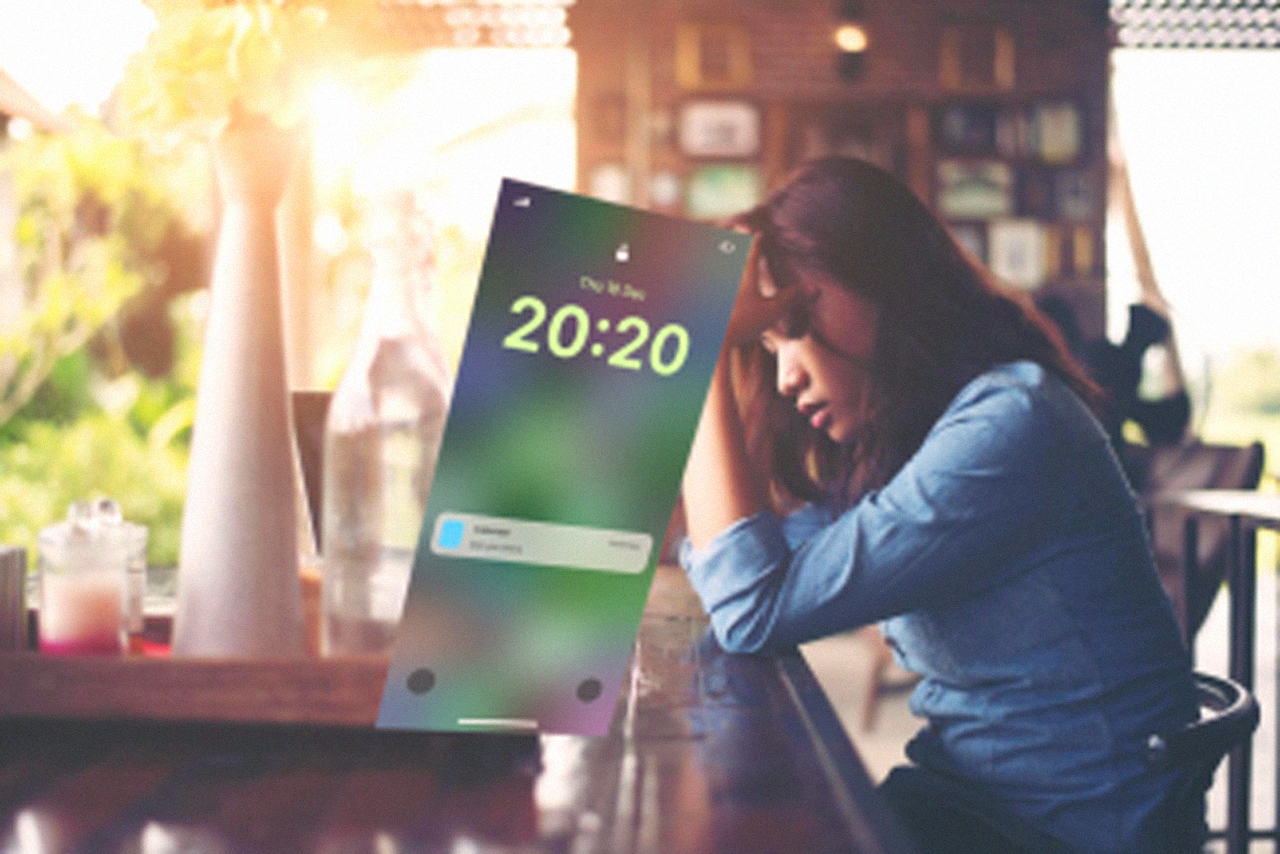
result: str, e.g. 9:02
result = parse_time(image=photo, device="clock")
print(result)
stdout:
20:20
